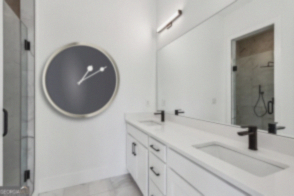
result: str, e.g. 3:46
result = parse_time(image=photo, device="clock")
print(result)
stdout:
1:10
